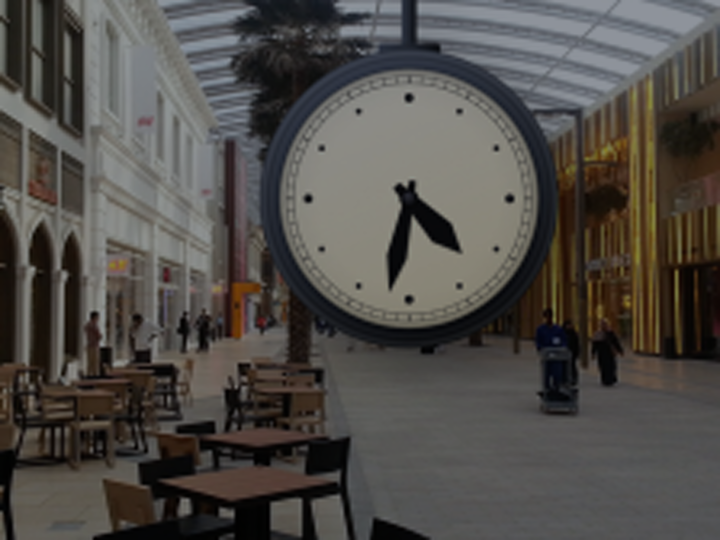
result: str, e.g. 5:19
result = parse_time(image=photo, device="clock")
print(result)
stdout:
4:32
